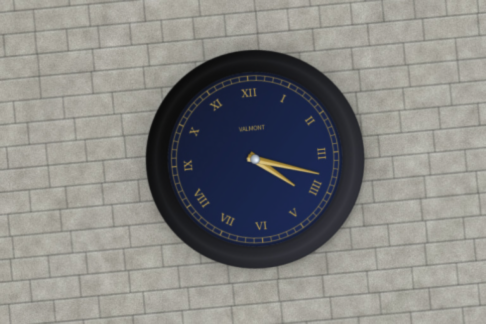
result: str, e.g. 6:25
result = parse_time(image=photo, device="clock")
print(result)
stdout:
4:18
